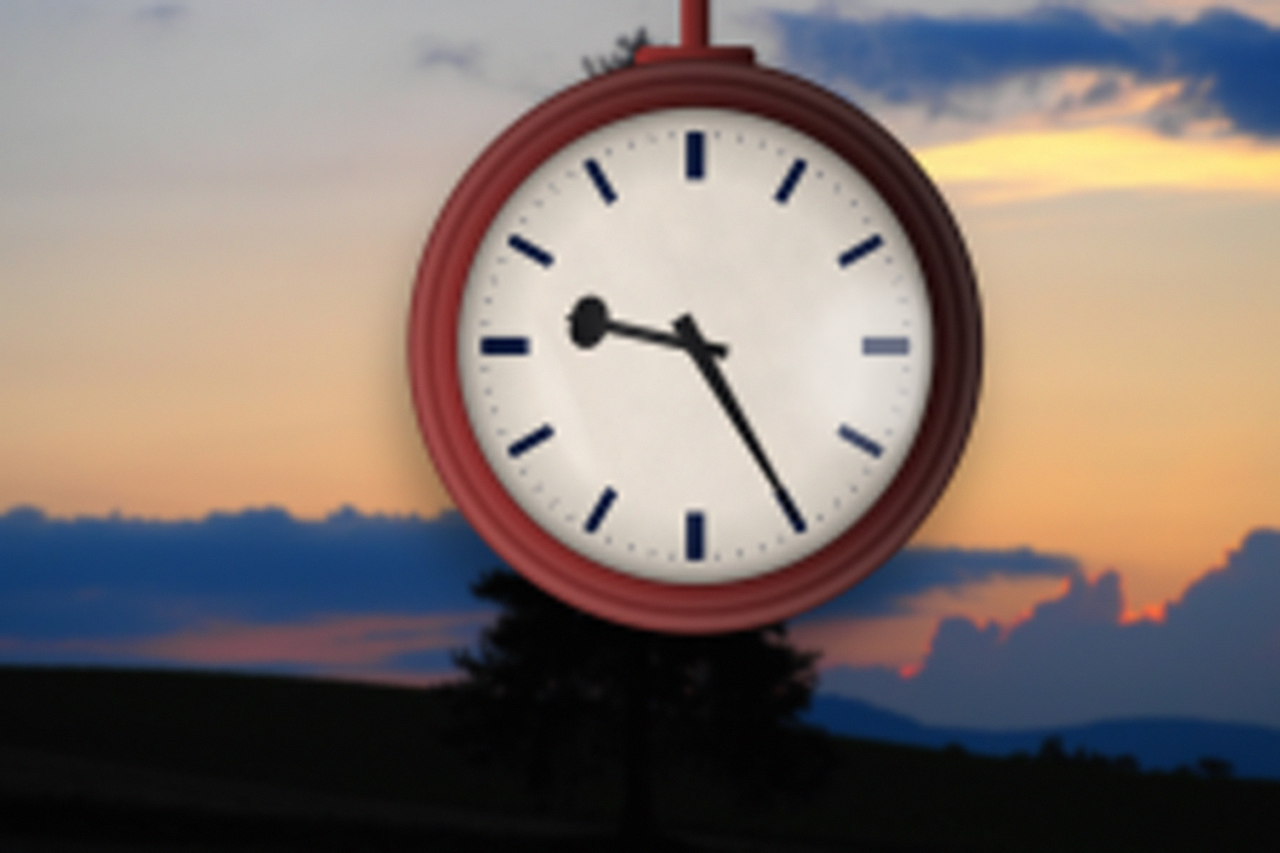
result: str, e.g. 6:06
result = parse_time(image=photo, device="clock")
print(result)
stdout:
9:25
